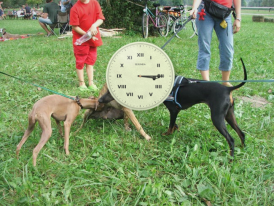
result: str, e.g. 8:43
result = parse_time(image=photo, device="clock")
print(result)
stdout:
3:15
